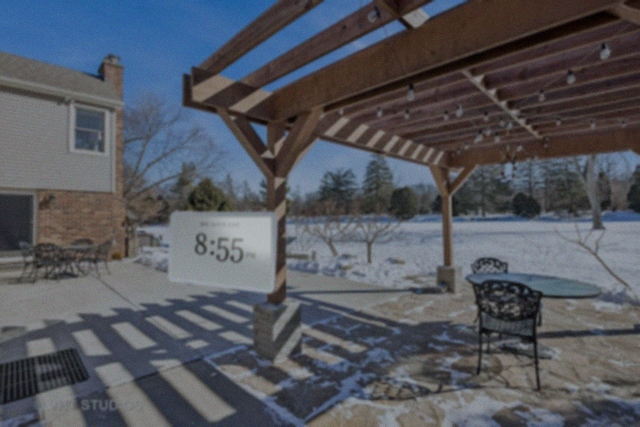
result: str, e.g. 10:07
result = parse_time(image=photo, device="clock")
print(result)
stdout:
8:55
